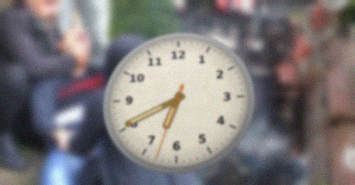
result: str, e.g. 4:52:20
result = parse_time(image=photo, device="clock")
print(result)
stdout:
6:40:33
